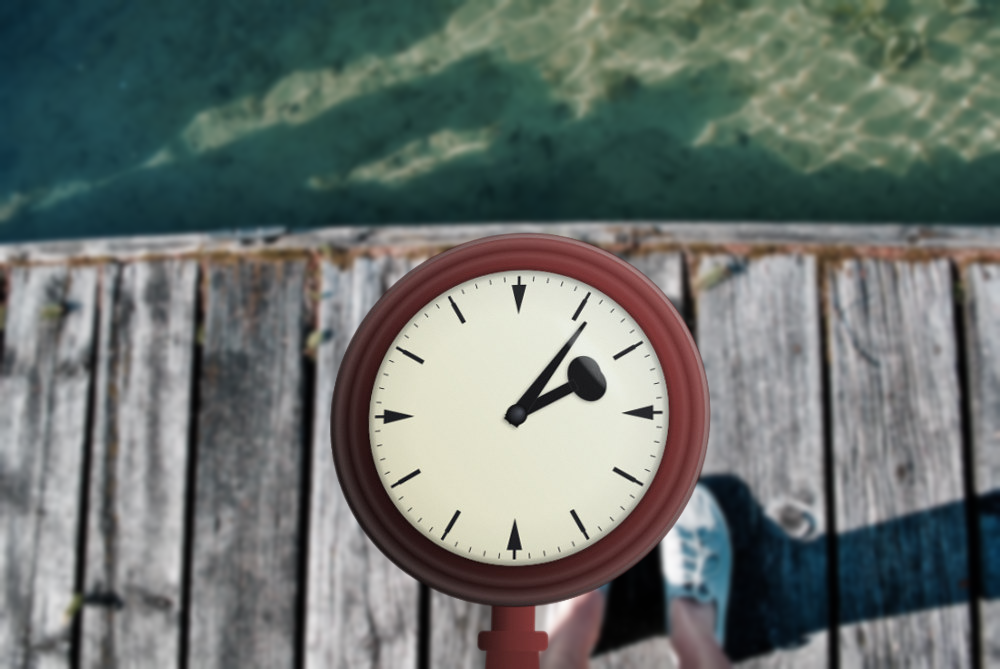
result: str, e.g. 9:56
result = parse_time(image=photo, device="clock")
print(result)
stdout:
2:06
